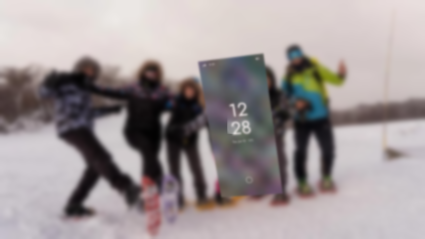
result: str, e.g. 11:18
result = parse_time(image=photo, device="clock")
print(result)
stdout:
12:28
